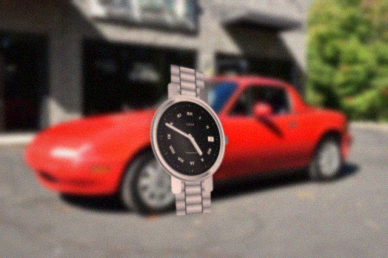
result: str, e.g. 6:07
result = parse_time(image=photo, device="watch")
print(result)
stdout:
4:49
